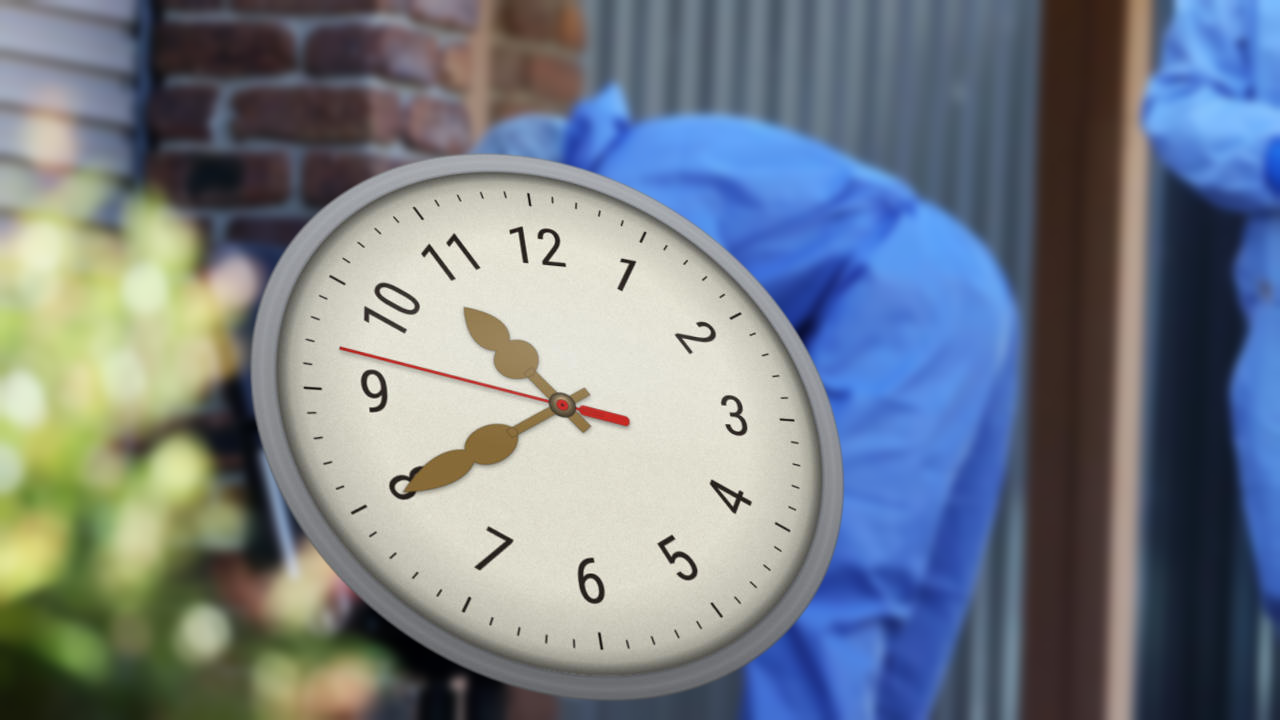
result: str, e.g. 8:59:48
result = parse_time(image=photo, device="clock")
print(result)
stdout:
10:39:47
